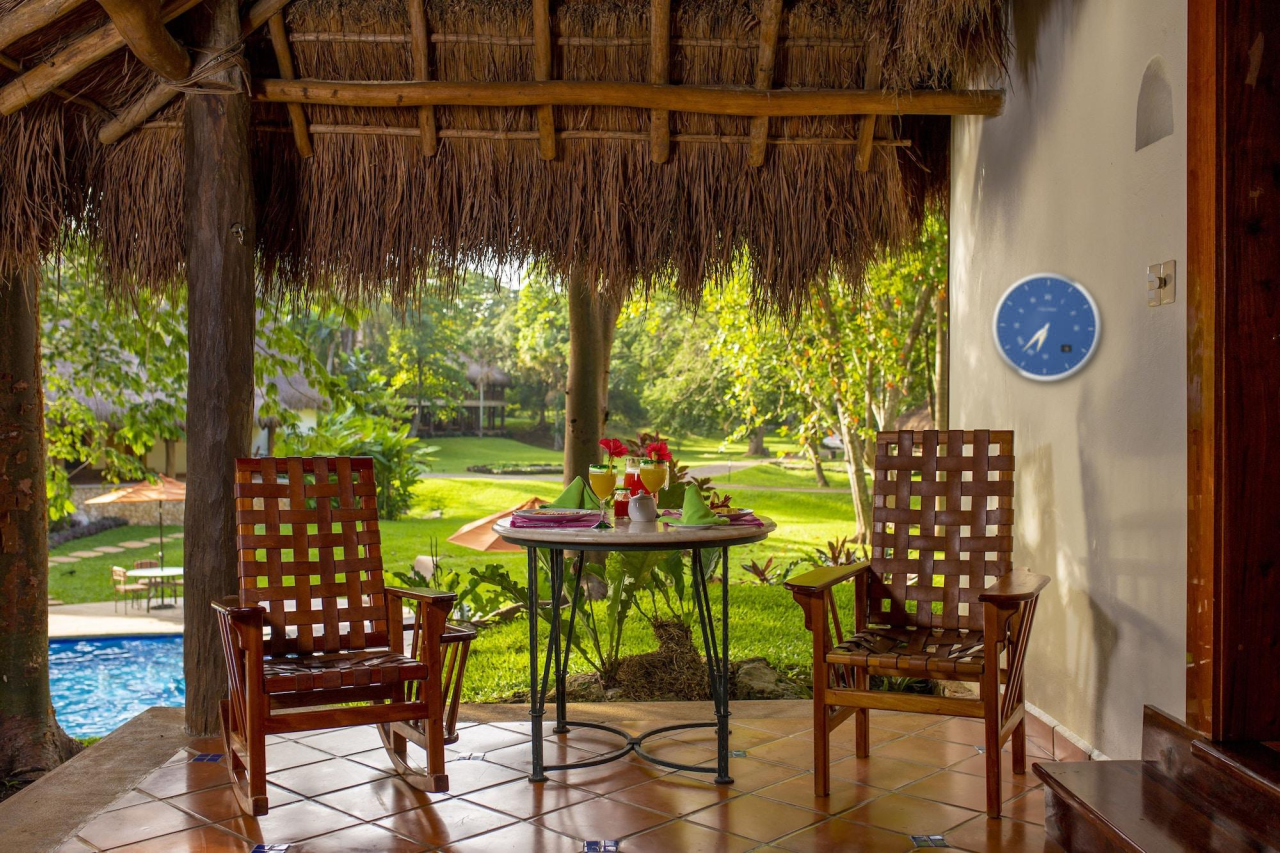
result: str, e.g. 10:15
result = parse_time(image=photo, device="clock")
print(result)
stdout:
6:37
